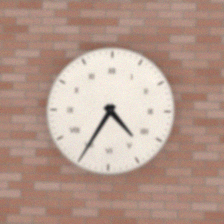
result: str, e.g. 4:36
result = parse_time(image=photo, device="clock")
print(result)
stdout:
4:35
